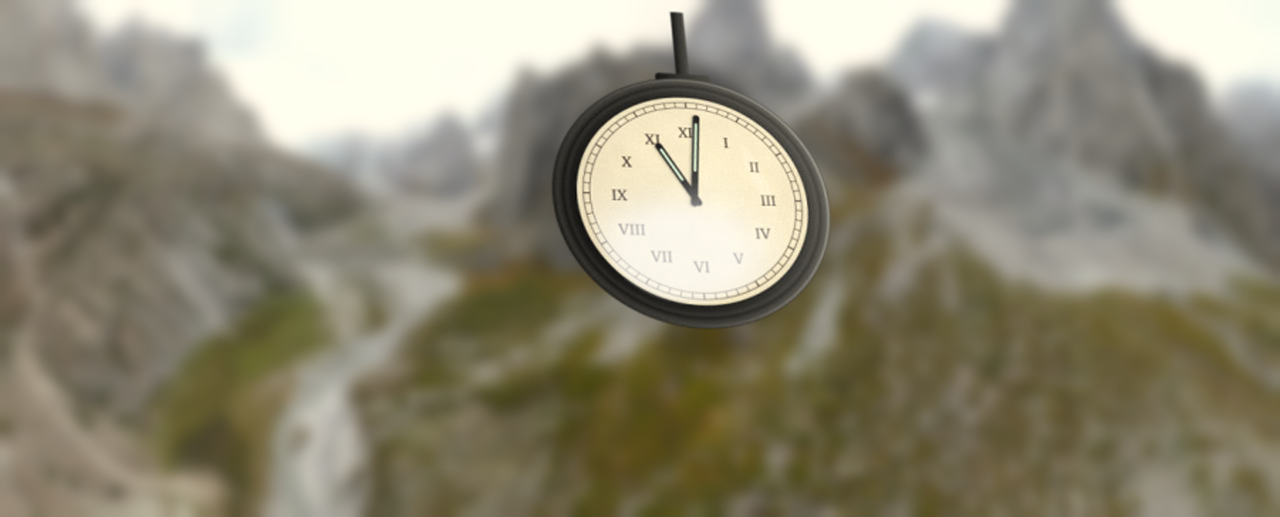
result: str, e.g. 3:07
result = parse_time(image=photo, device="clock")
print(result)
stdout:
11:01
